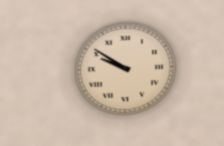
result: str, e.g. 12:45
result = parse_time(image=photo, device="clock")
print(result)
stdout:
9:51
